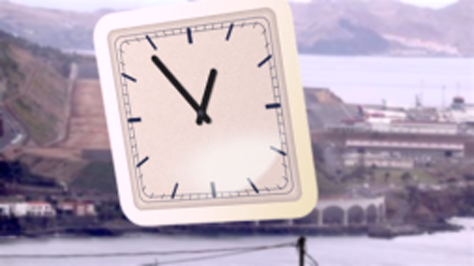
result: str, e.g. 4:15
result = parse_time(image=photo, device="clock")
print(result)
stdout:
12:54
